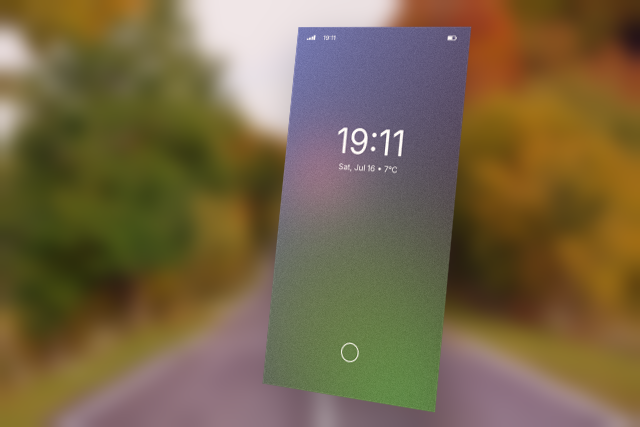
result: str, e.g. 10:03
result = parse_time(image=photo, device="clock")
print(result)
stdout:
19:11
